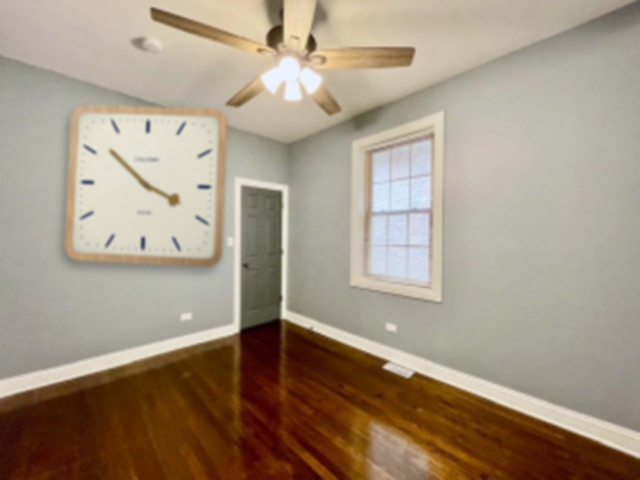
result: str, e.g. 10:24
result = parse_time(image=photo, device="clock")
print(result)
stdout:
3:52
